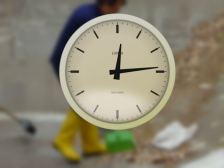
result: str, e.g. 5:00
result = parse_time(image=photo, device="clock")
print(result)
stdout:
12:14
